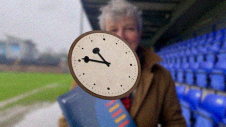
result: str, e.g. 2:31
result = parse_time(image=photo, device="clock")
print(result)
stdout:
10:46
